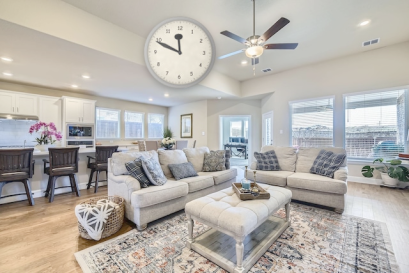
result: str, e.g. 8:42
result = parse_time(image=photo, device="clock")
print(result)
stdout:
11:49
